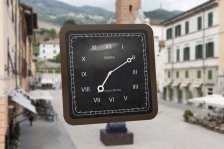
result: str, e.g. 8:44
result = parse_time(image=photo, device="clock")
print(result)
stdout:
7:10
